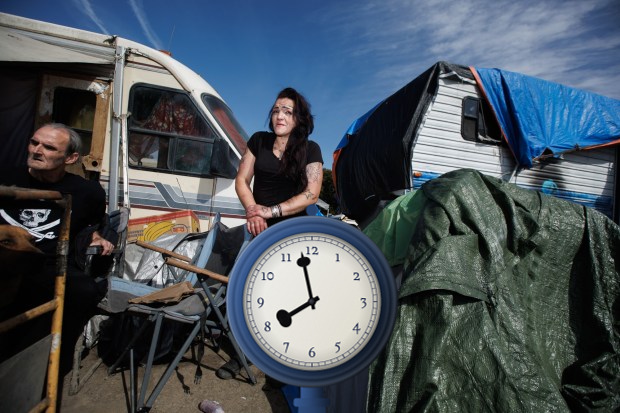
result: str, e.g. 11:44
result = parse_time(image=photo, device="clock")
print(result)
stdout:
7:58
